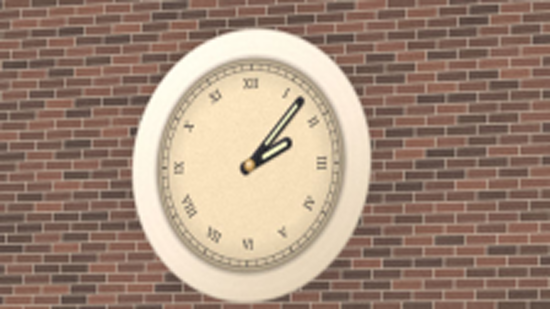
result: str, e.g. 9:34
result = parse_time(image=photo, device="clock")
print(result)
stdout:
2:07
